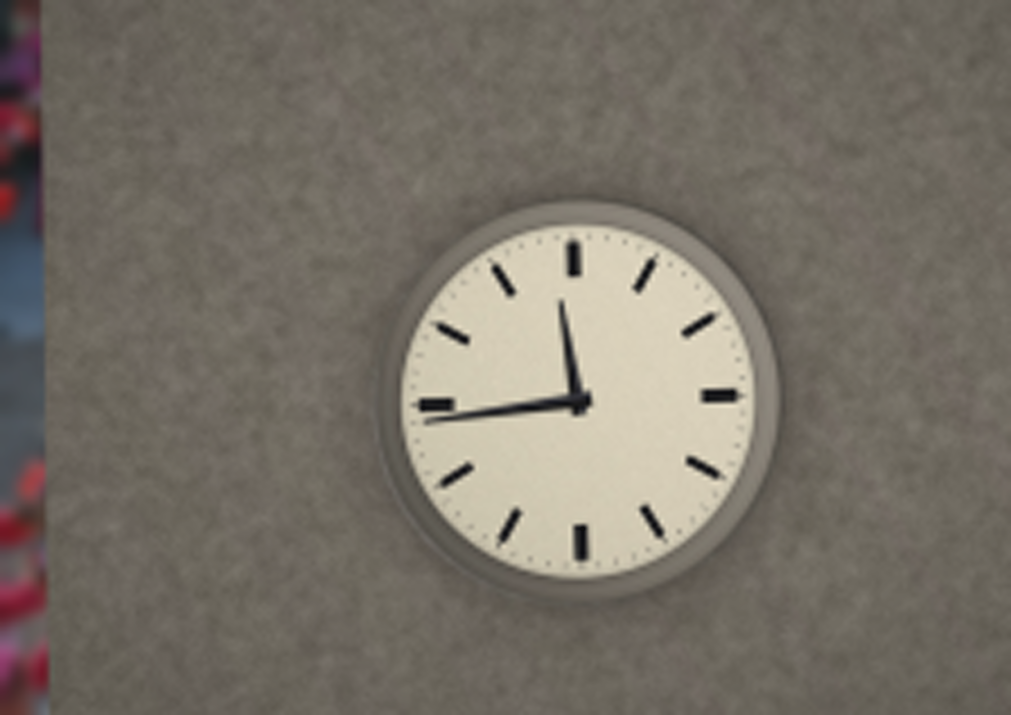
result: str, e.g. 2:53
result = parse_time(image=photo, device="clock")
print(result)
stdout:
11:44
